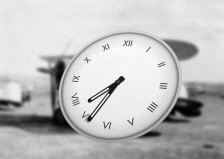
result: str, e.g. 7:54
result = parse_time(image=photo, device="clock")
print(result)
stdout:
7:34
